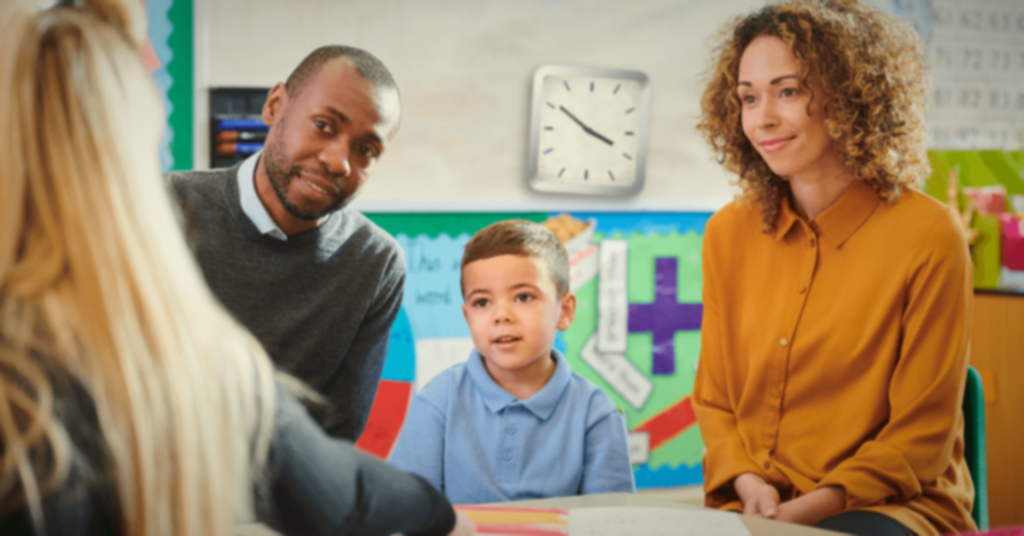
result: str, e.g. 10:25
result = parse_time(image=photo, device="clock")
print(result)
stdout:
3:51
